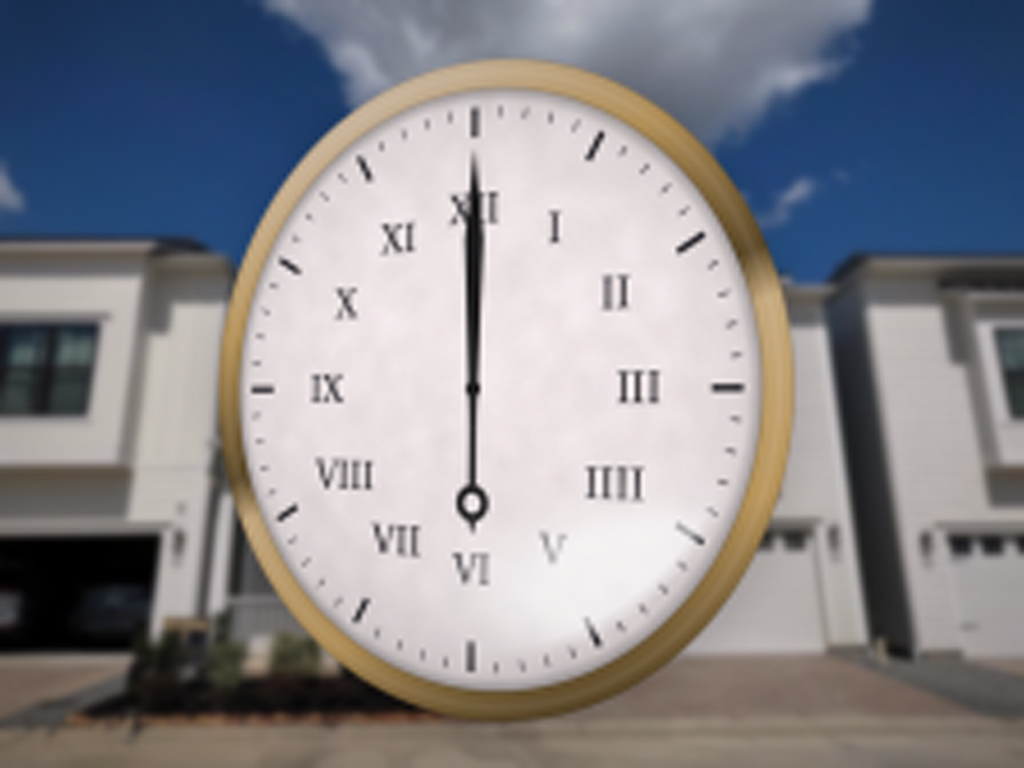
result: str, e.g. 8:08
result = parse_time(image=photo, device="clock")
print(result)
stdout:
6:00
